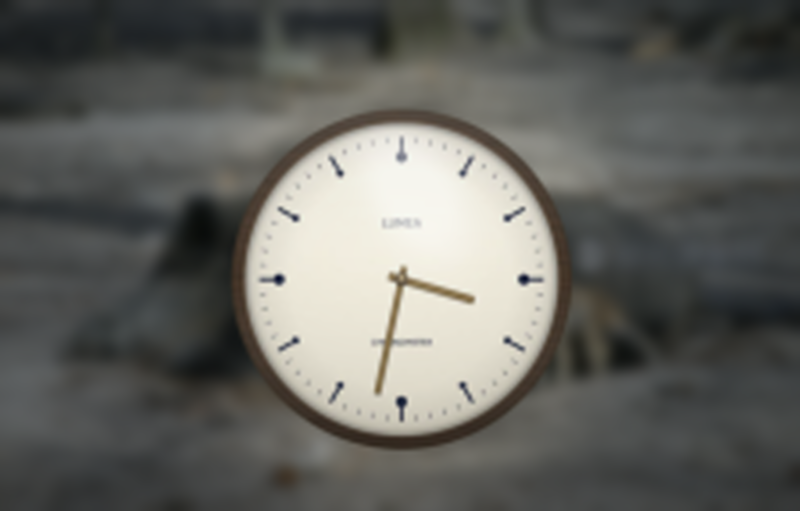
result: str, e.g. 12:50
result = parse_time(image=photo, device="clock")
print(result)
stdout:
3:32
